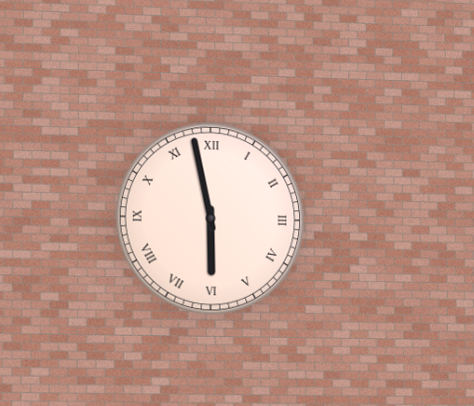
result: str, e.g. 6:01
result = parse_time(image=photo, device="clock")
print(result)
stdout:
5:58
